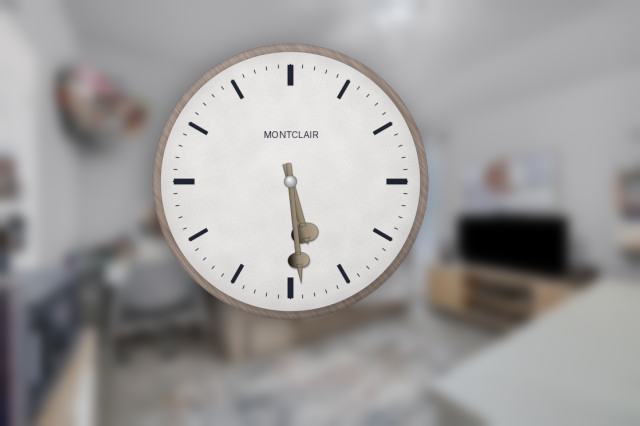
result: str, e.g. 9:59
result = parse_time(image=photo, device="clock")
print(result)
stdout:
5:29
